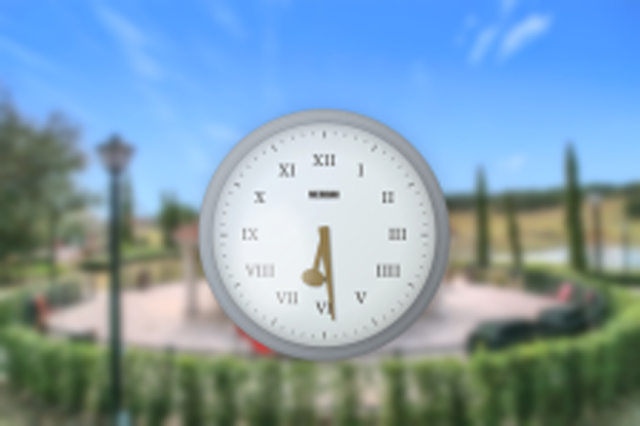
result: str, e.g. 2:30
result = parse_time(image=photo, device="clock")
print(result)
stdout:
6:29
